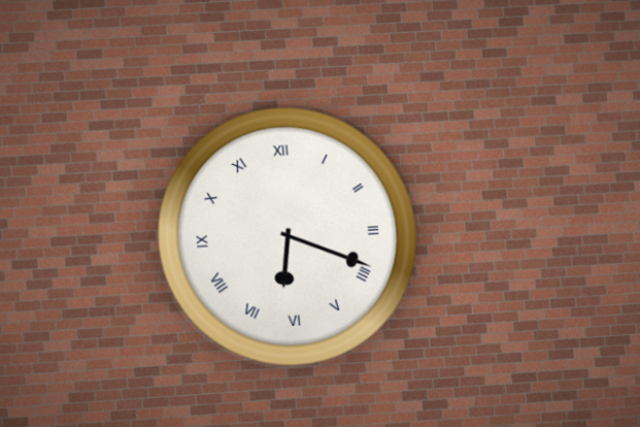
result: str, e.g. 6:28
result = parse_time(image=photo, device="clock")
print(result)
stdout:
6:19
